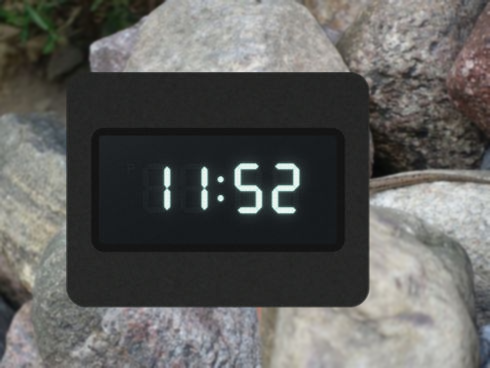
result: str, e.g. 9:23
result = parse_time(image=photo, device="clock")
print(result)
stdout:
11:52
